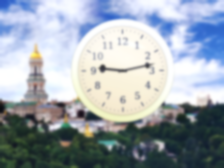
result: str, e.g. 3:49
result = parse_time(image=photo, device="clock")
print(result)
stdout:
9:13
